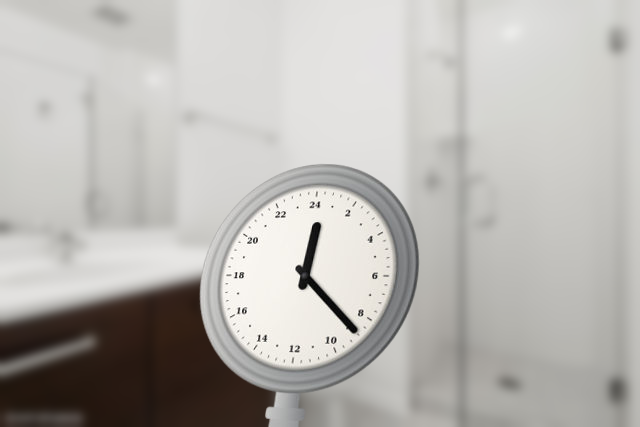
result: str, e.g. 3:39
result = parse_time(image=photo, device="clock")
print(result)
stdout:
0:22
